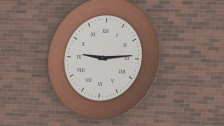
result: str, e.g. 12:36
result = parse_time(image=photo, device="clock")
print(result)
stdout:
9:14
